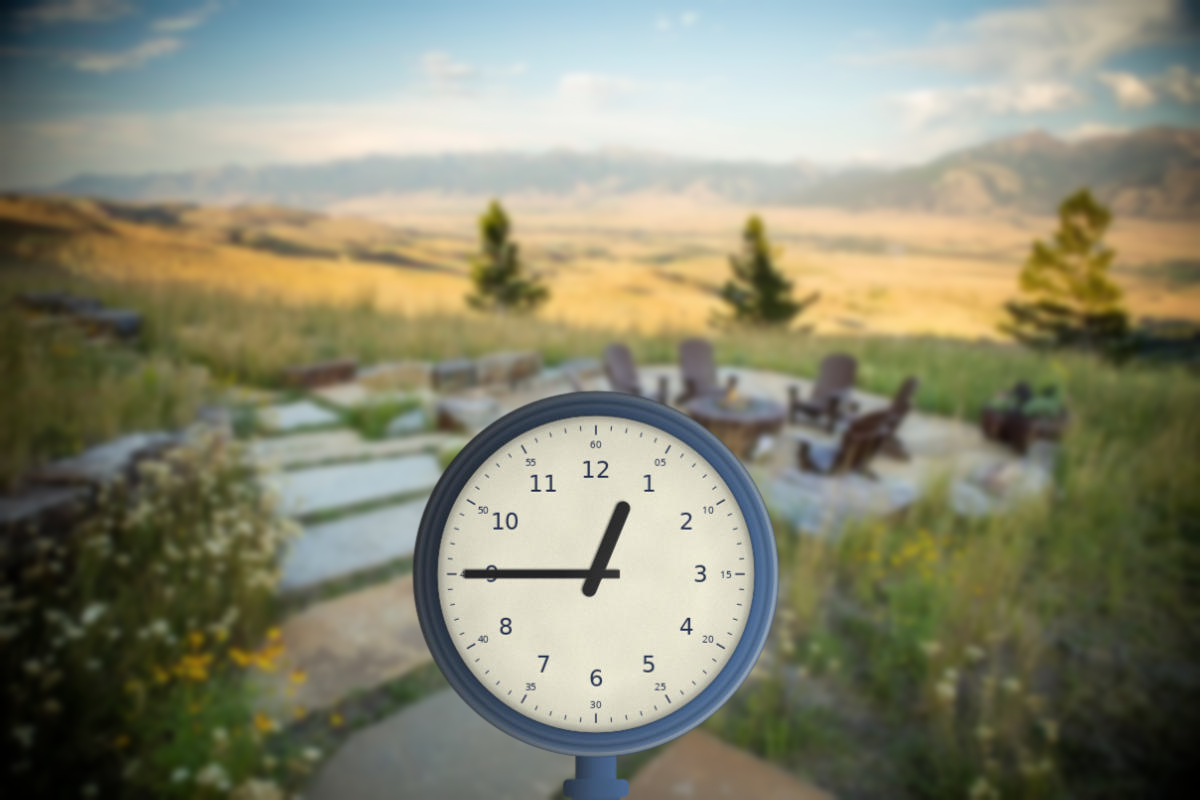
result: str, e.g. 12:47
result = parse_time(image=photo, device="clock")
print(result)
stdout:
12:45
